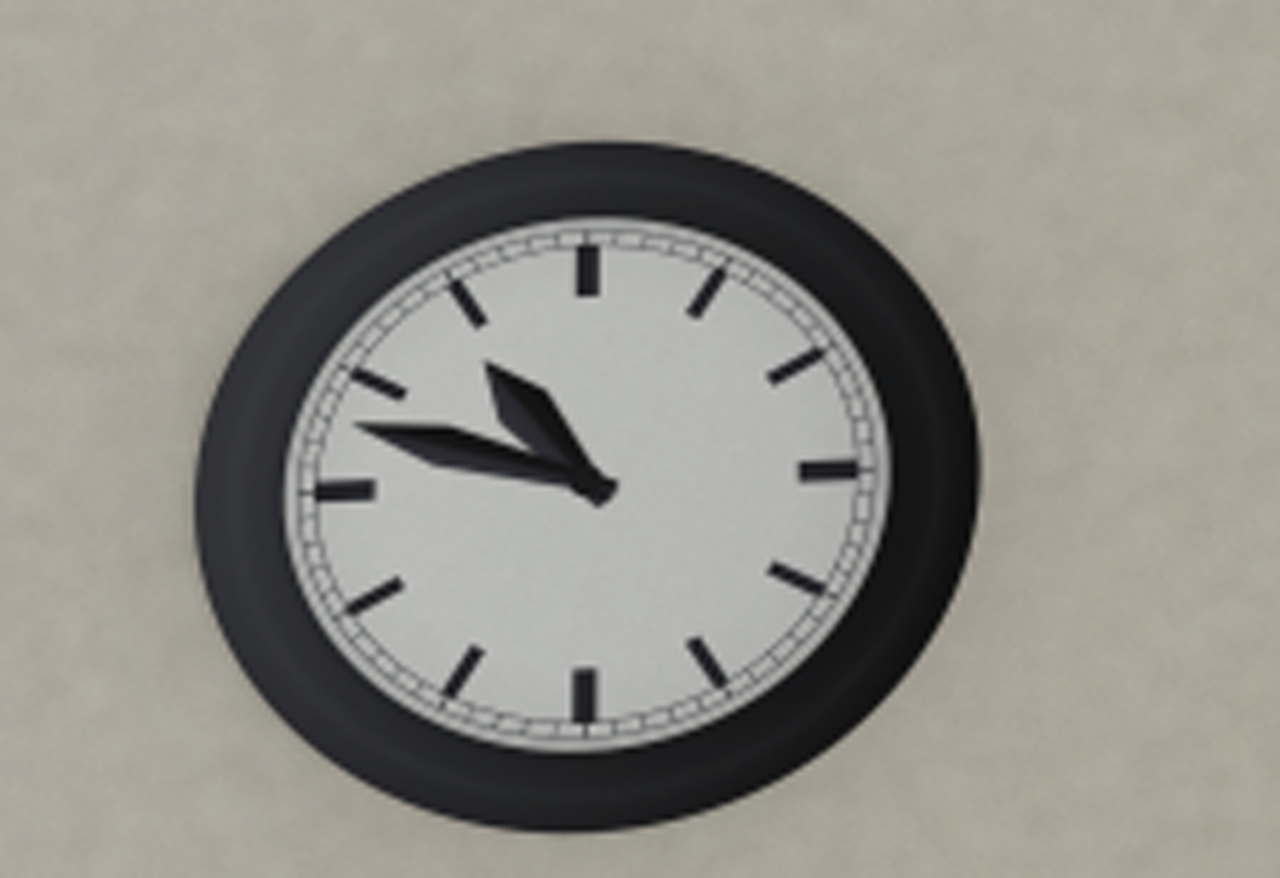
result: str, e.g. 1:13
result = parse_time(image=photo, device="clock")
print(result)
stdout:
10:48
